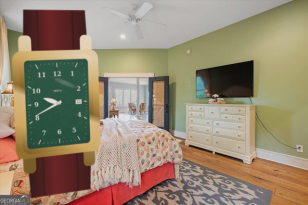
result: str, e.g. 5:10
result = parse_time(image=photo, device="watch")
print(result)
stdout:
9:41
